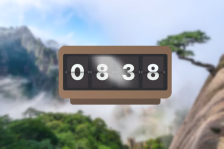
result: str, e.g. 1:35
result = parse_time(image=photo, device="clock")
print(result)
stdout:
8:38
